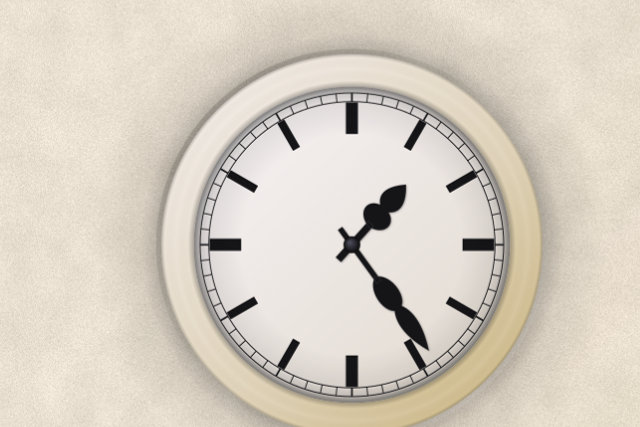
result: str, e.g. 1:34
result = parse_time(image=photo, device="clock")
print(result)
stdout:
1:24
